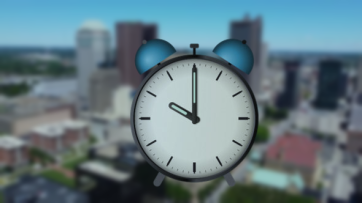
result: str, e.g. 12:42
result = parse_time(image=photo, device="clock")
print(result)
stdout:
10:00
